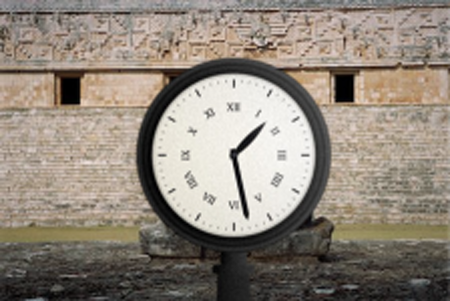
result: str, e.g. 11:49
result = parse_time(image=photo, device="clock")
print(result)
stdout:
1:28
